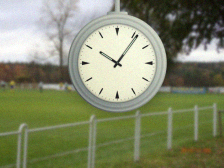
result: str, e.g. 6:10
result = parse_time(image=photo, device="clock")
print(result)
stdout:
10:06
